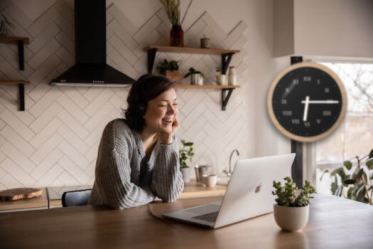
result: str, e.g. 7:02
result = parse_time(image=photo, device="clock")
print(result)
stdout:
6:15
